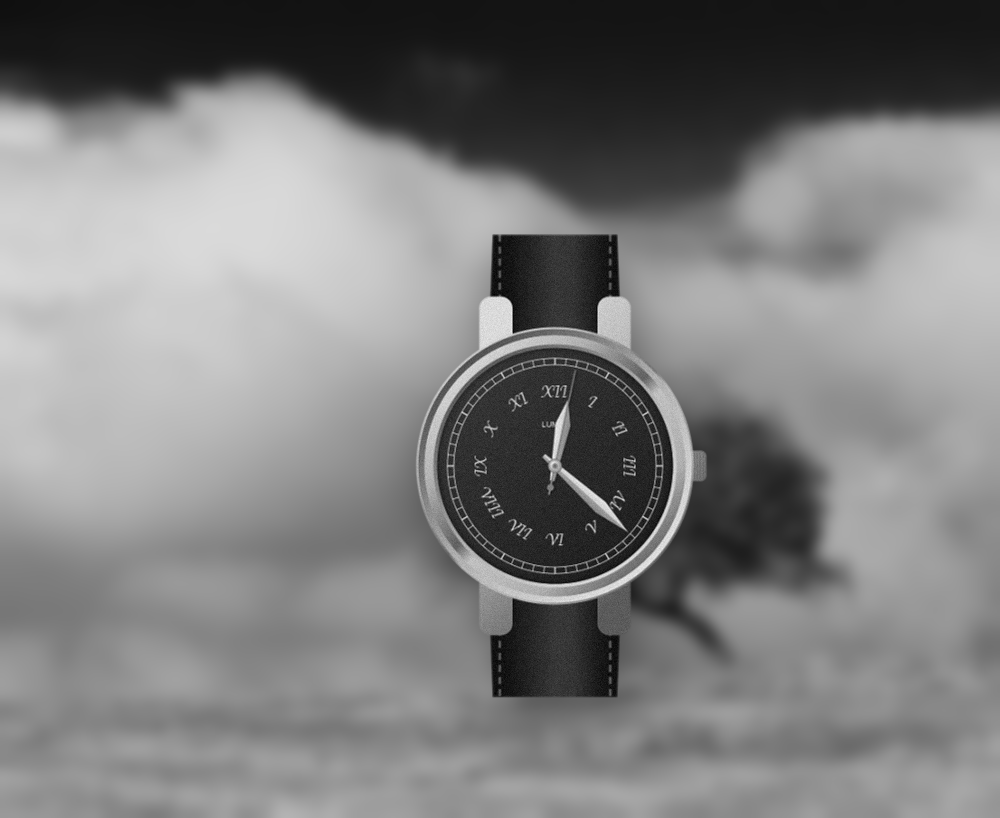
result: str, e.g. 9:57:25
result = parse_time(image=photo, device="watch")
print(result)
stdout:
12:22:02
